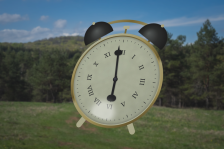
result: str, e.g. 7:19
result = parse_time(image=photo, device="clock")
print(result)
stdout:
5:59
